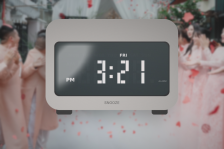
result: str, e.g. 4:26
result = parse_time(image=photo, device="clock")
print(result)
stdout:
3:21
